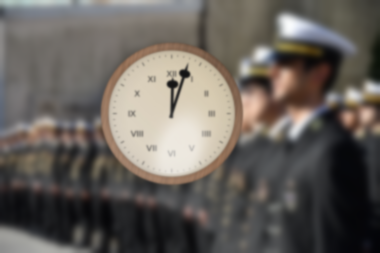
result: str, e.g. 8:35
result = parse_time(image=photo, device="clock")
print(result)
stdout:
12:03
